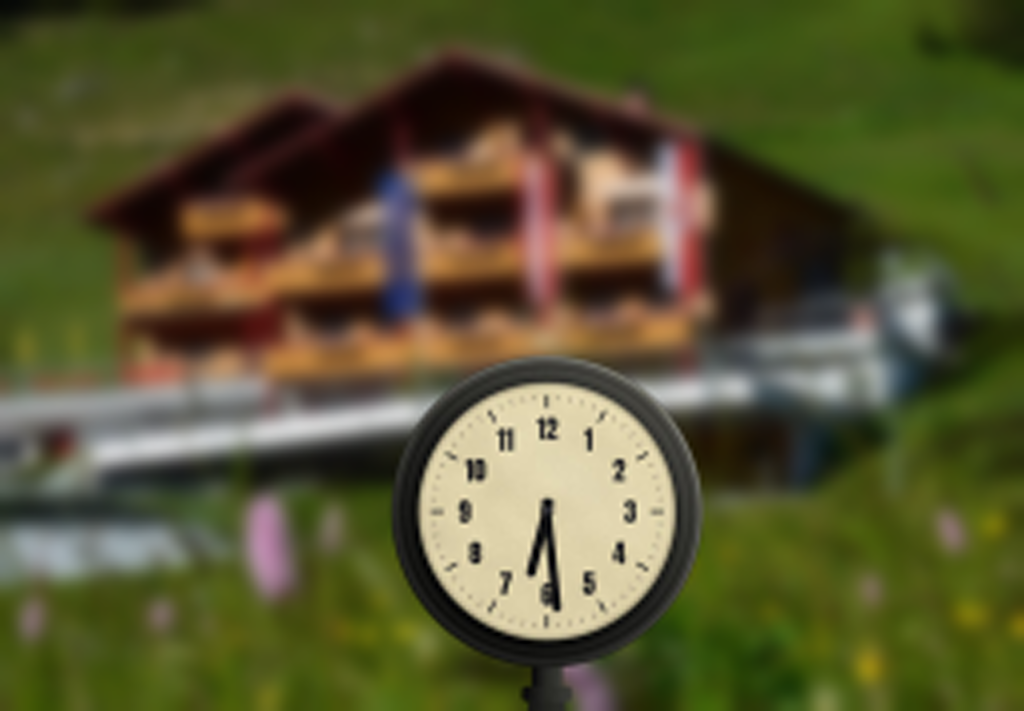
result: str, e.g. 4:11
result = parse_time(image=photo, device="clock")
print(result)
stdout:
6:29
